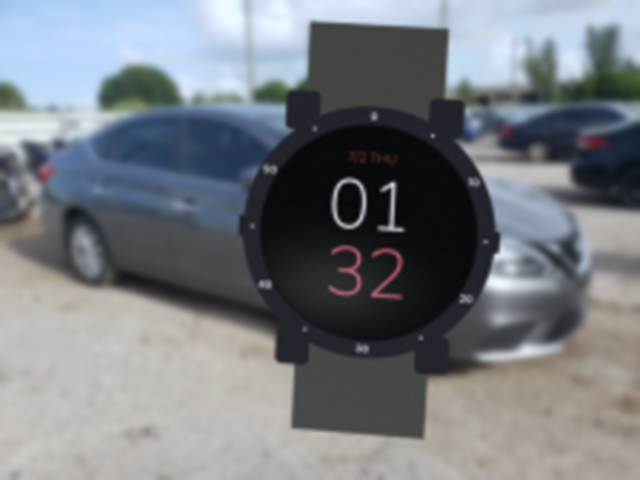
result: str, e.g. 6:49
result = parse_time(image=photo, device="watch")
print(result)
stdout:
1:32
